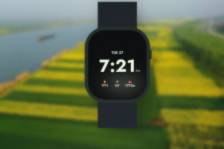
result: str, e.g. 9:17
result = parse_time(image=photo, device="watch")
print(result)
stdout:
7:21
